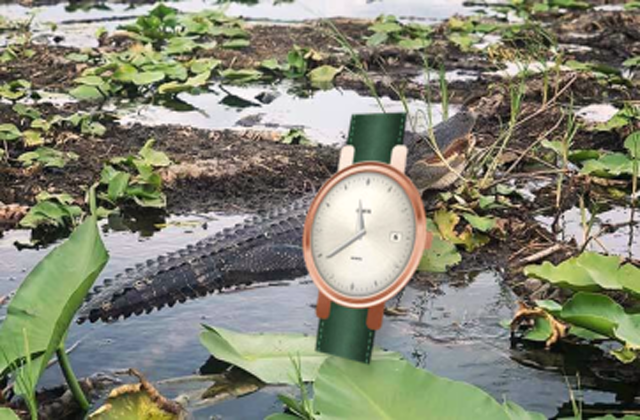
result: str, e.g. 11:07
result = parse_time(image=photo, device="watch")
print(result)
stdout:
11:39
